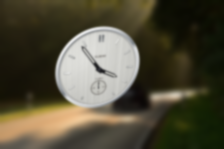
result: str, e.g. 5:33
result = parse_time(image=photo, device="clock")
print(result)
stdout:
3:54
